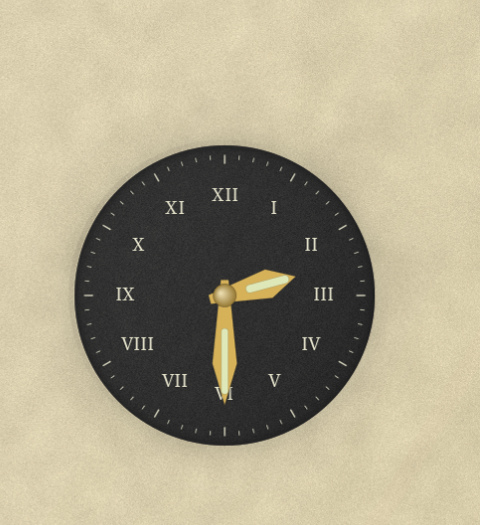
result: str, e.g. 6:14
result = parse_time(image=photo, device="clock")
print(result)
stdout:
2:30
